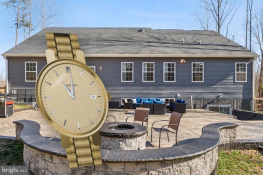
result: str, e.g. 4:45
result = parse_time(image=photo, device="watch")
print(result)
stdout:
11:01
